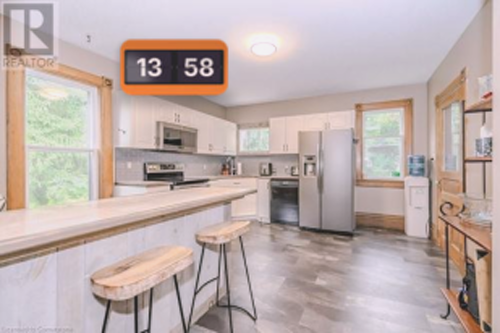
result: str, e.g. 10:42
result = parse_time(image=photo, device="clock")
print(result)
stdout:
13:58
